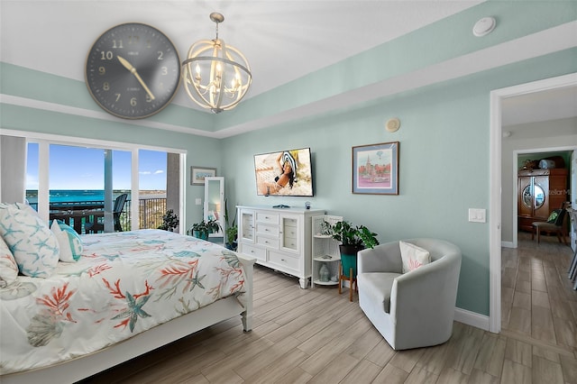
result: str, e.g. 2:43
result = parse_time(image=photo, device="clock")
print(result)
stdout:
10:24
